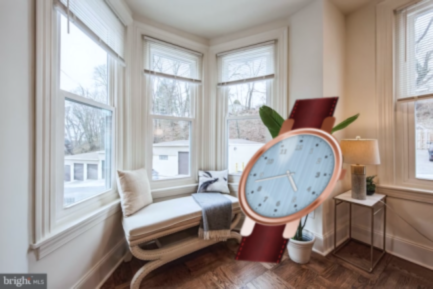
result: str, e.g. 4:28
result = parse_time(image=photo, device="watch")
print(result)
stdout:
4:43
